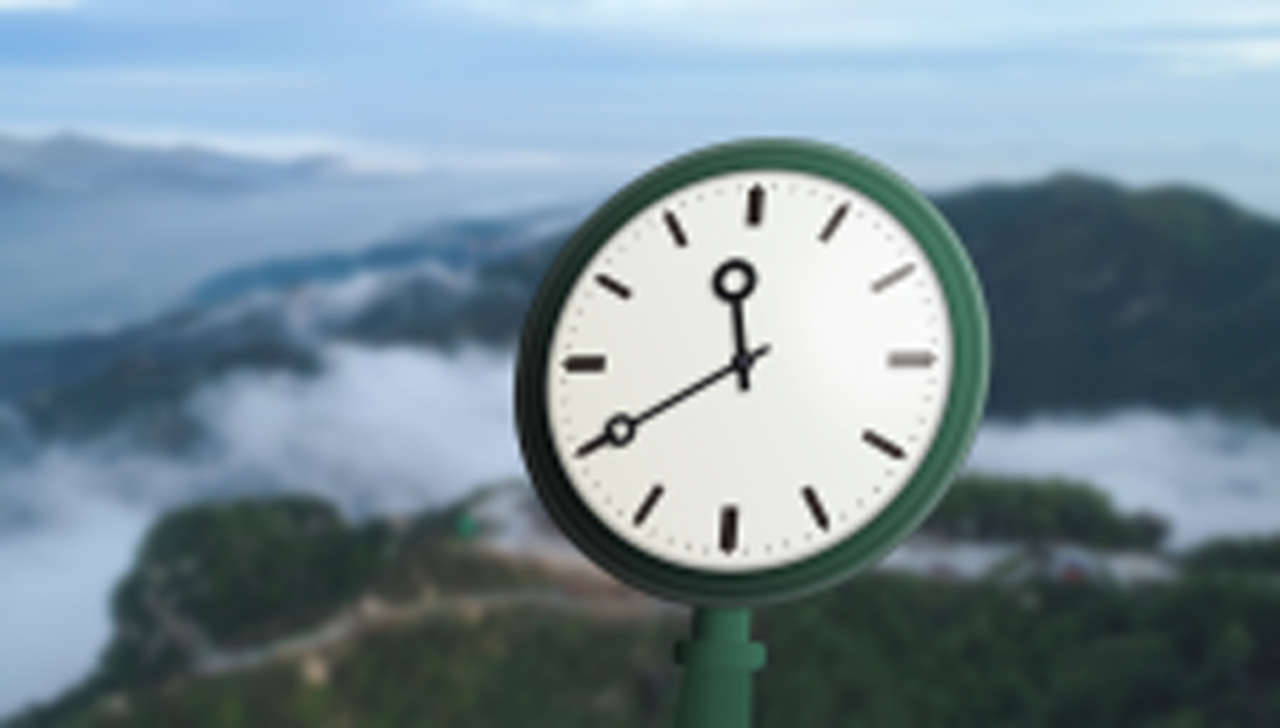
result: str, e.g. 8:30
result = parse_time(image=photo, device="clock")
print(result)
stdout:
11:40
